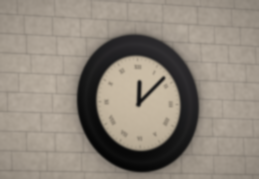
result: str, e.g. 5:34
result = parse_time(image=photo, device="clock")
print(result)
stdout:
12:08
